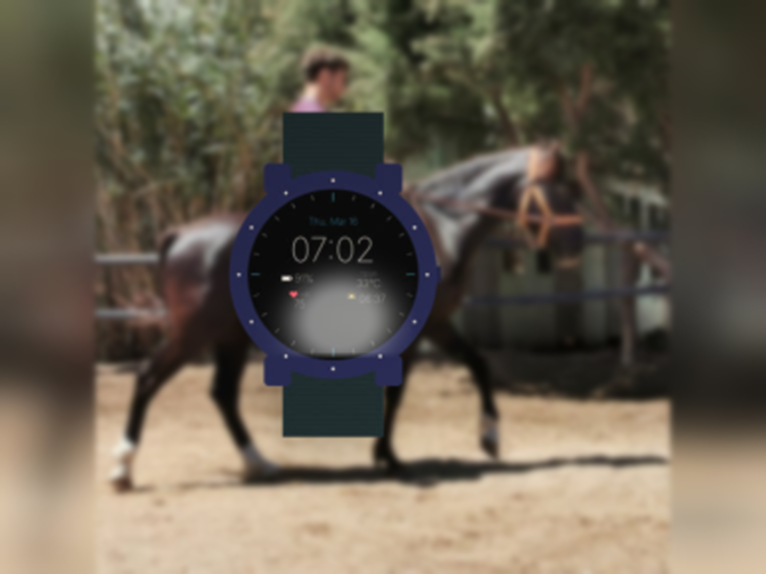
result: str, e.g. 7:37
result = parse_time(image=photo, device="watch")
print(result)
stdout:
7:02
